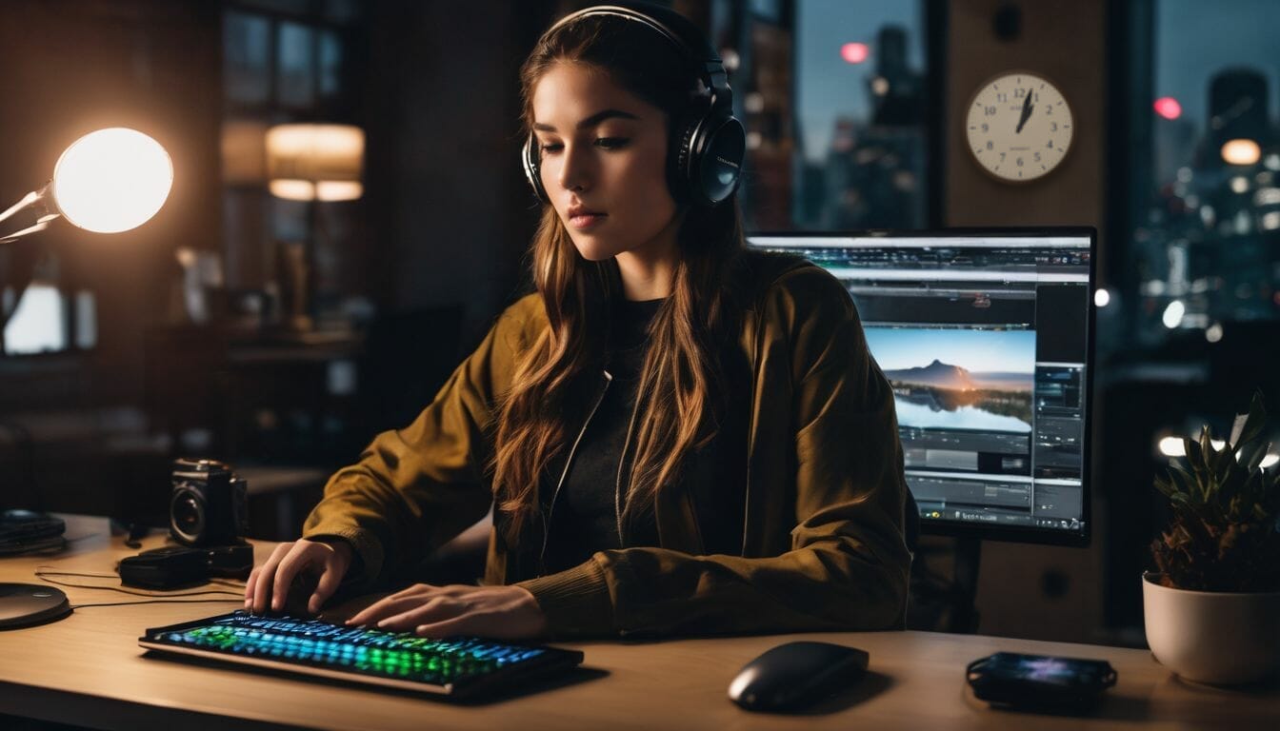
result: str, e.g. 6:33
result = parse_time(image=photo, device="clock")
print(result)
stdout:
1:03
